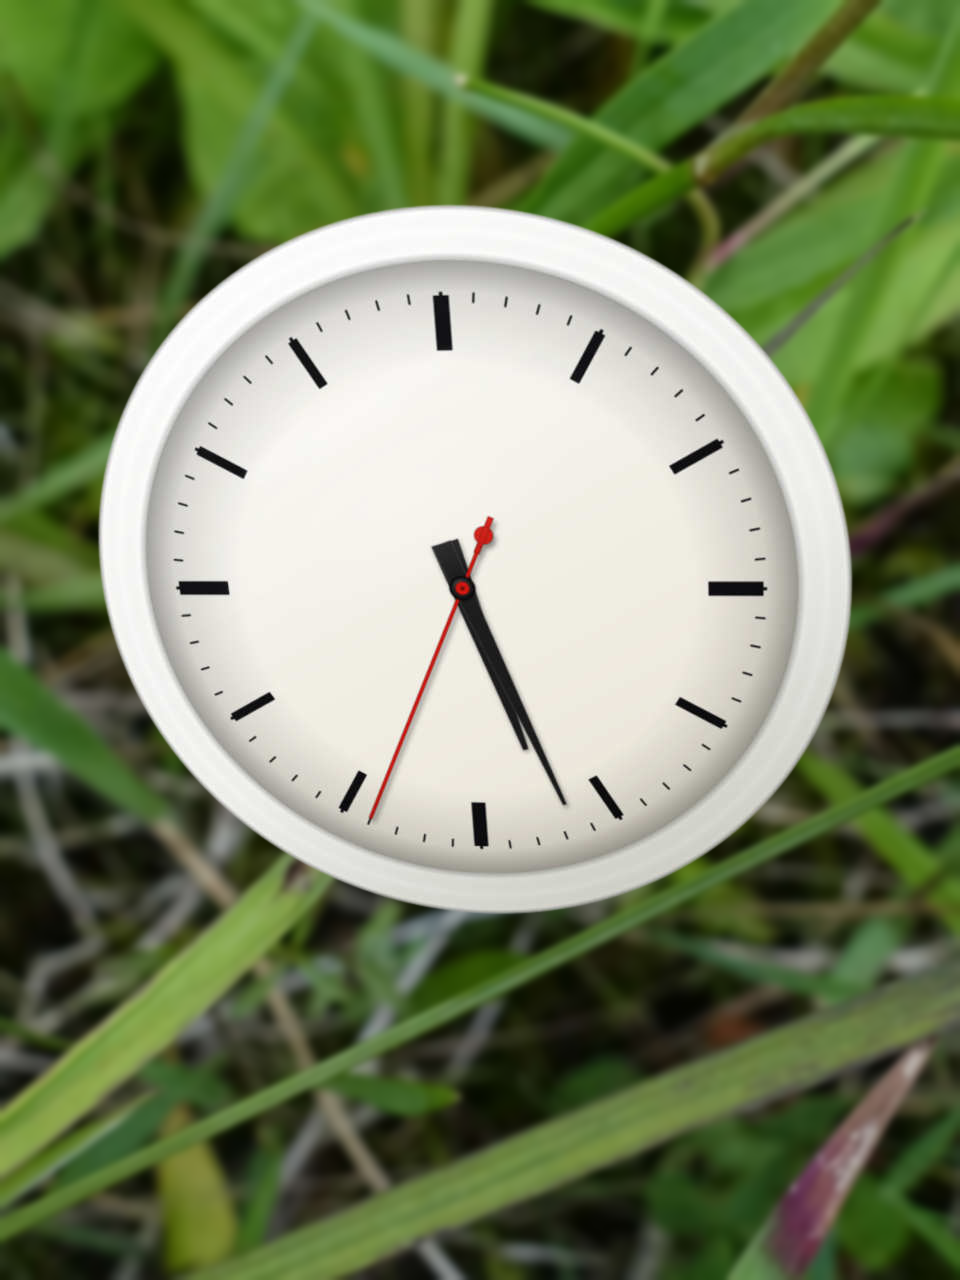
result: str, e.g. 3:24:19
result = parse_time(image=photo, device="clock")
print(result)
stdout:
5:26:34
